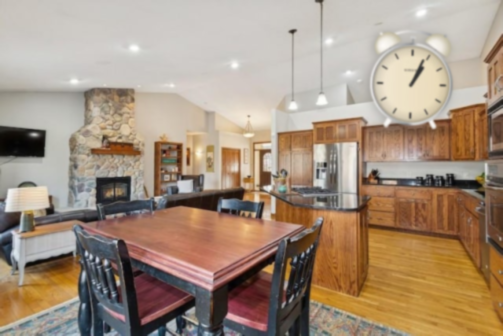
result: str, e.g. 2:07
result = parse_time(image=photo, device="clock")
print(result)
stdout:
1:04
